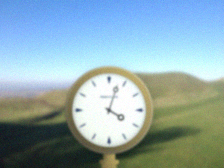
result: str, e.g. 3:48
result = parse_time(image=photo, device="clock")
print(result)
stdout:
4:03
